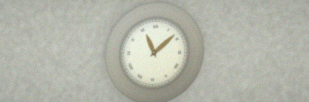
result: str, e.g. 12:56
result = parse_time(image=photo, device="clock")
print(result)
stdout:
11:08
